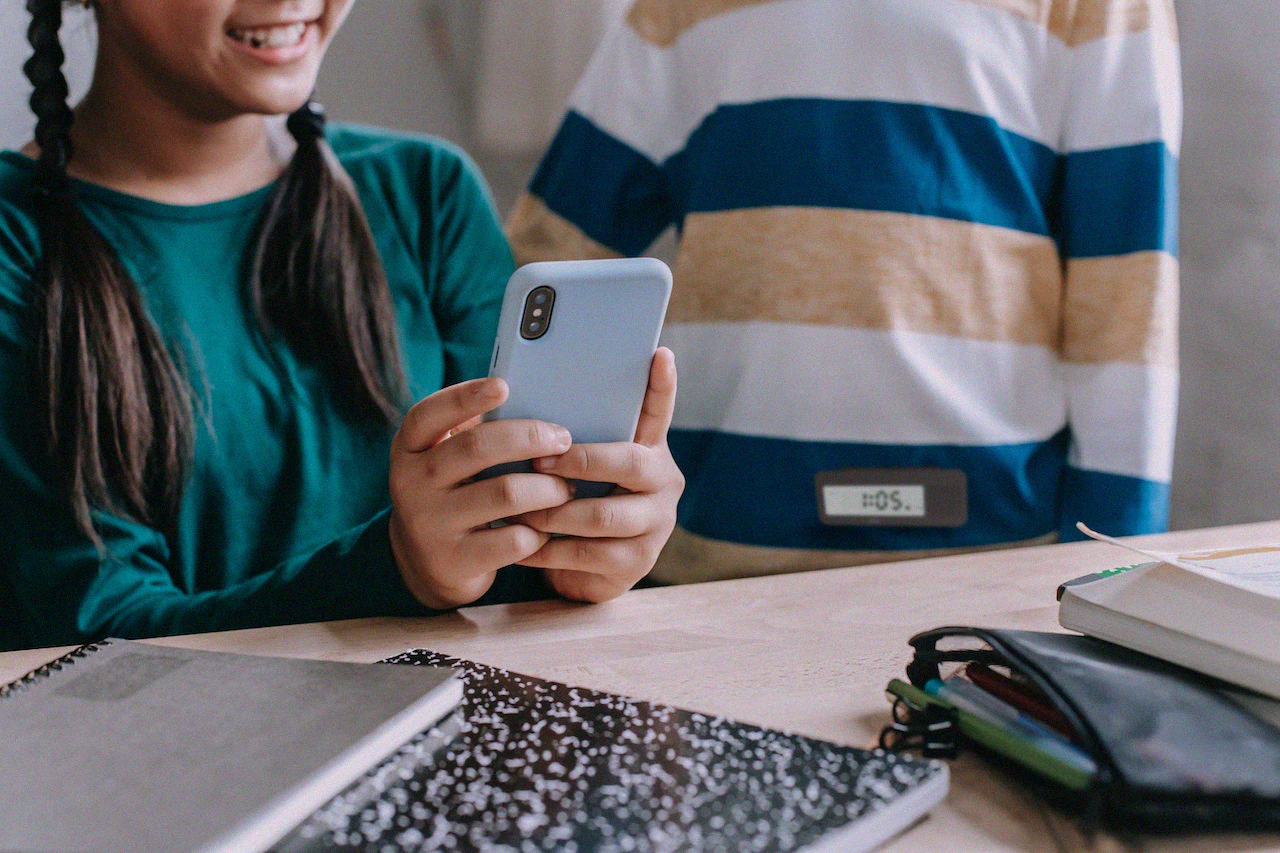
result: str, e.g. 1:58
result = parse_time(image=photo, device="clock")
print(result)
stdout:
1:05
